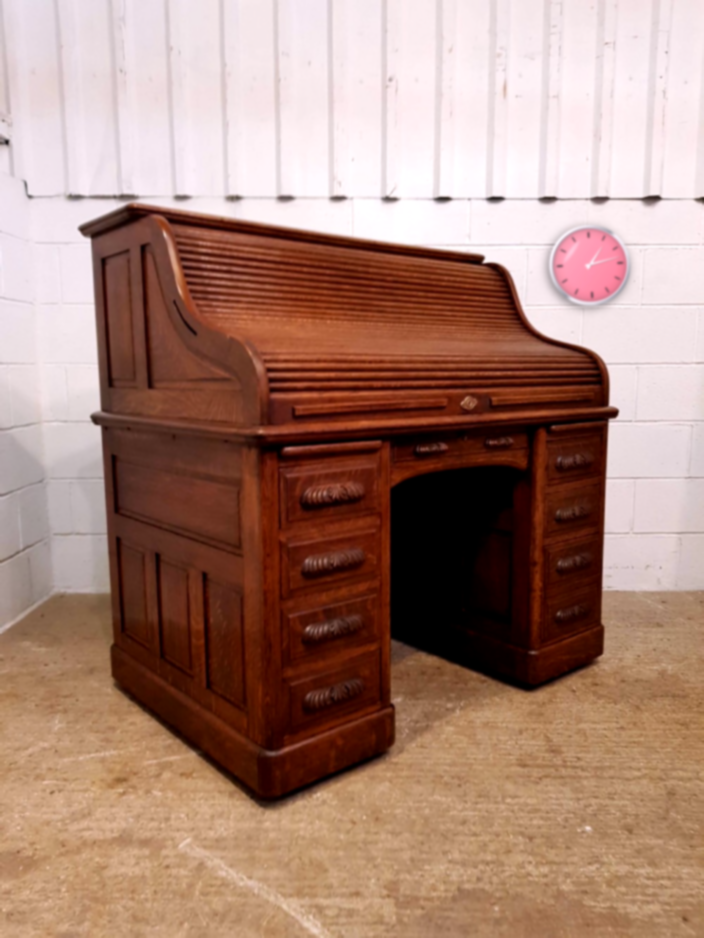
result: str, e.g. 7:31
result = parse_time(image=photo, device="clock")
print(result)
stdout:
1:13
